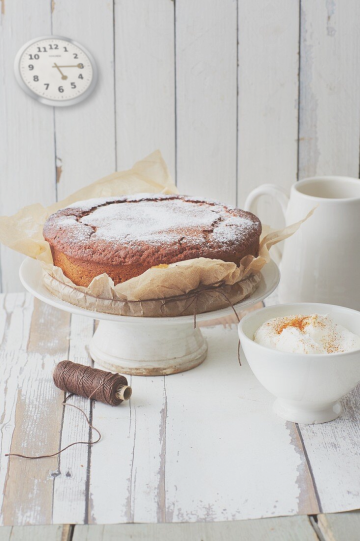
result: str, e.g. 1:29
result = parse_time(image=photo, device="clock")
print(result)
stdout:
5:15
